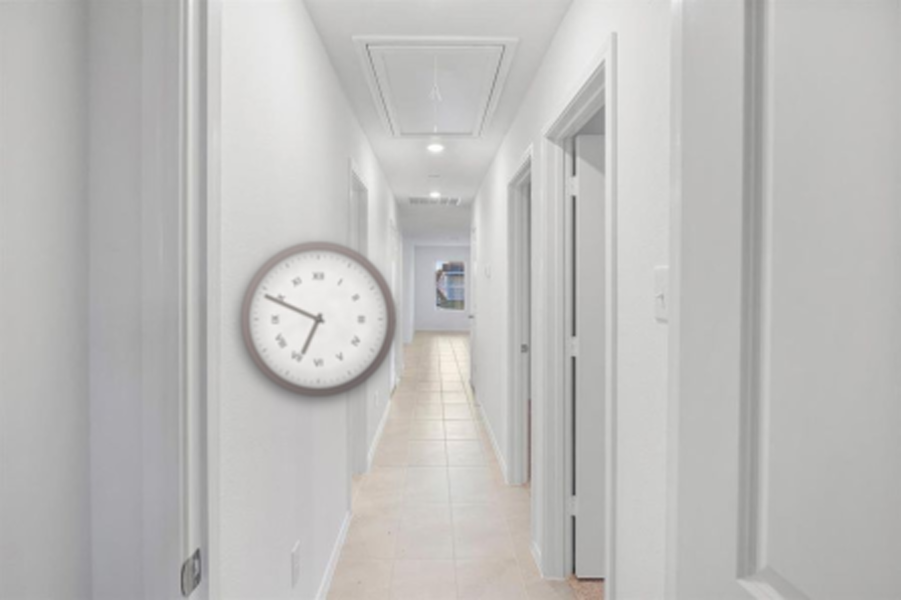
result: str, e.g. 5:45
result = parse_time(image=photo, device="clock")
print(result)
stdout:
6:49
